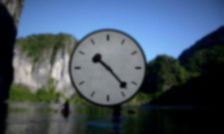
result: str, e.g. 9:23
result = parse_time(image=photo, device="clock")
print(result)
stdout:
10:23
